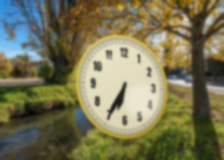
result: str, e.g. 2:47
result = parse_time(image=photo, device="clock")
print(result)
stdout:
6:35
